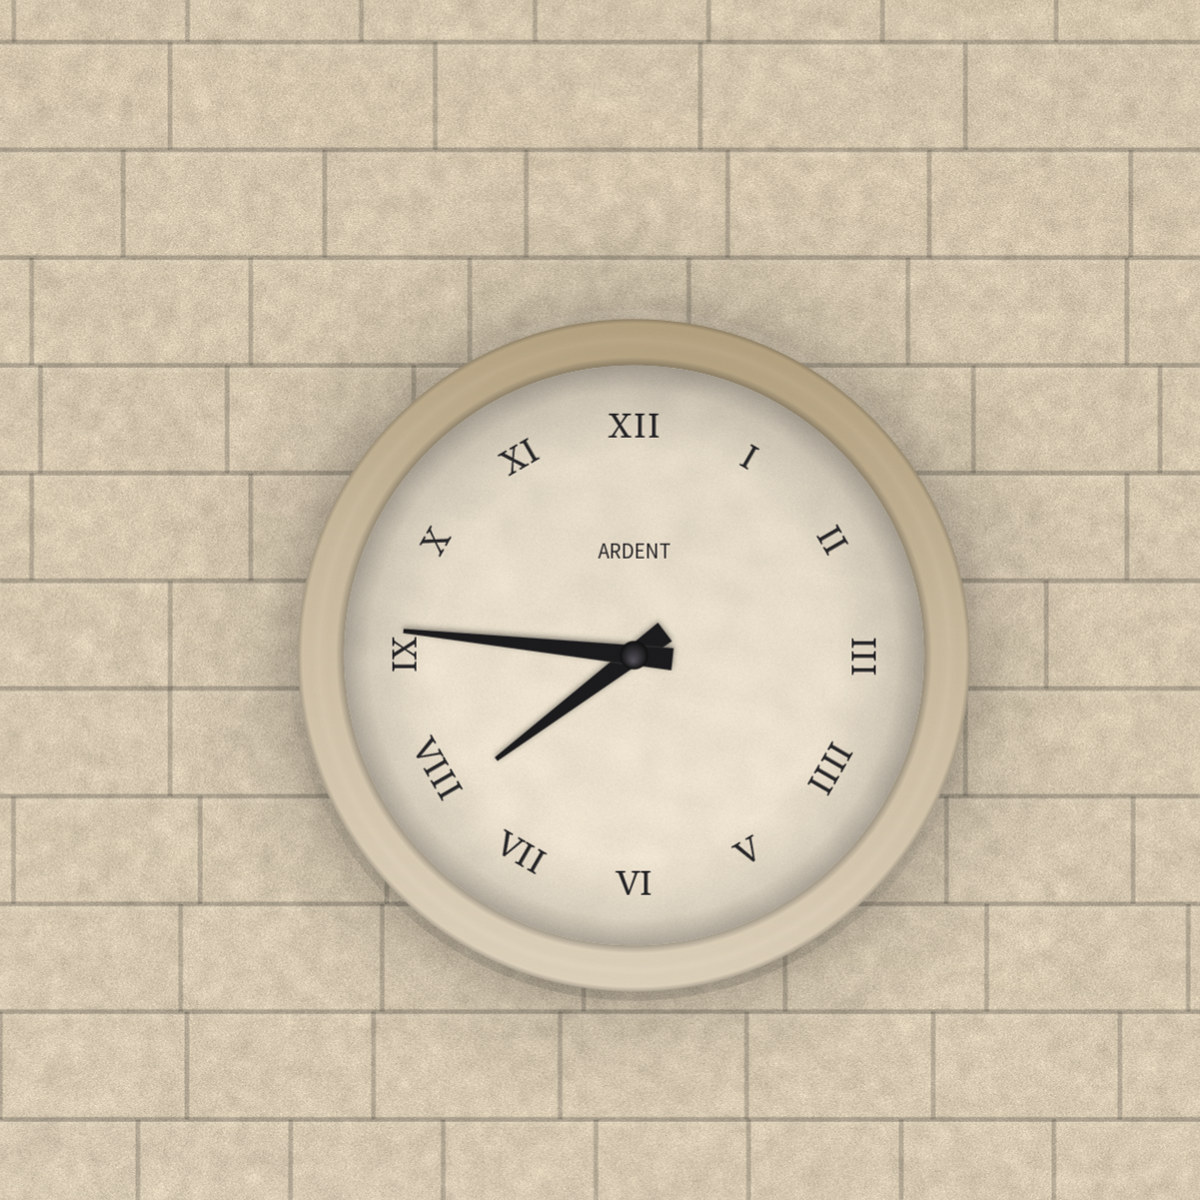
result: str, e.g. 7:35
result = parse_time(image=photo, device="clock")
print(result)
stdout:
7:46
